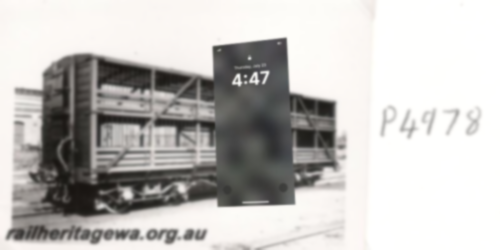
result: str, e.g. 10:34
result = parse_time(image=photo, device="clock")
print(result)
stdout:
4:47
